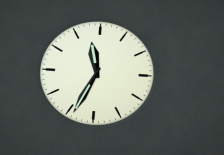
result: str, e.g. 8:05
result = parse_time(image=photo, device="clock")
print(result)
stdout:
11:34
